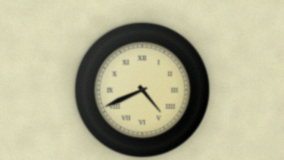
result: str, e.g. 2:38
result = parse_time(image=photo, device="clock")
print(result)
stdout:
4:41
